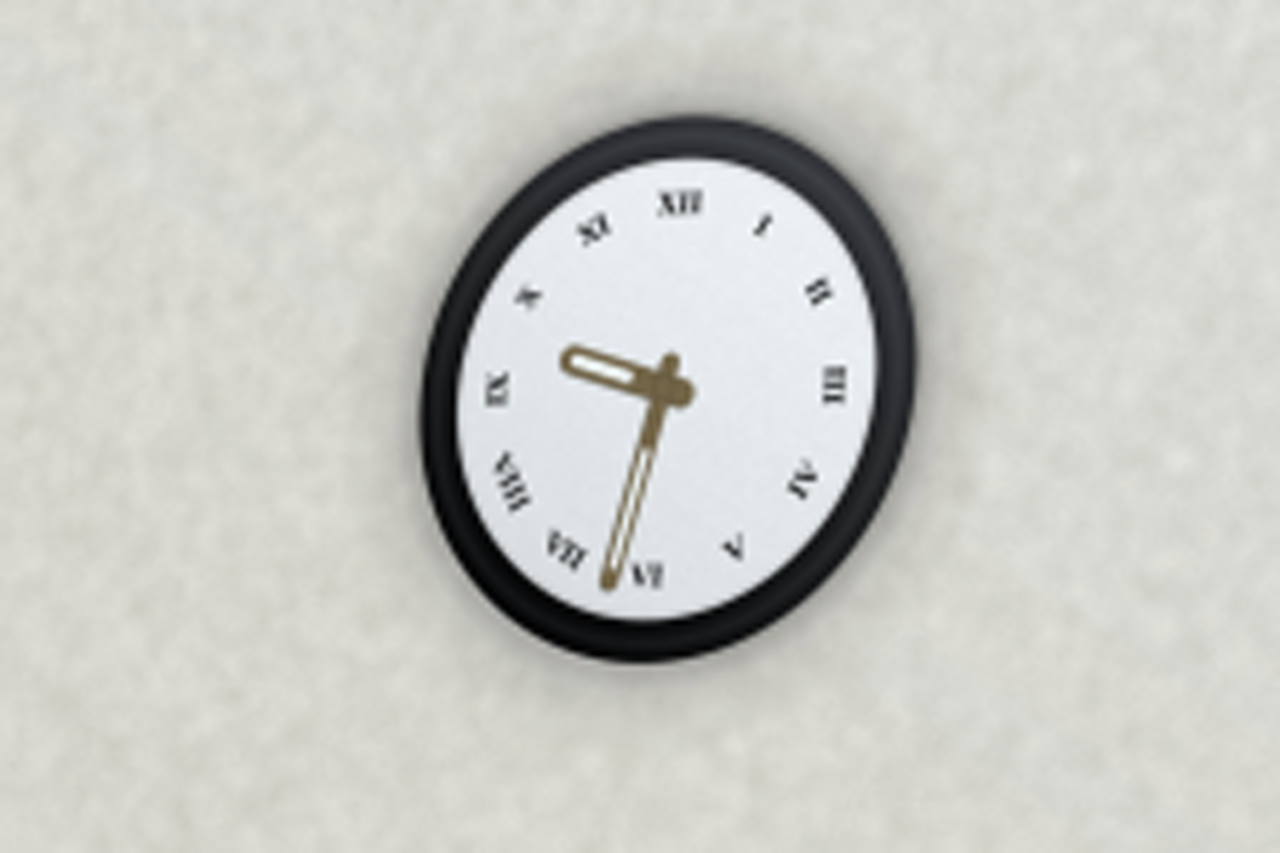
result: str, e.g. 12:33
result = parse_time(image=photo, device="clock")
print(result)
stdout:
9:32
